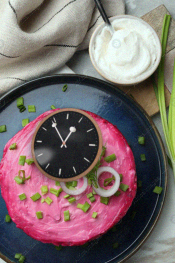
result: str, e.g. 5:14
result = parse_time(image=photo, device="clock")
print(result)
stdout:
12:54
